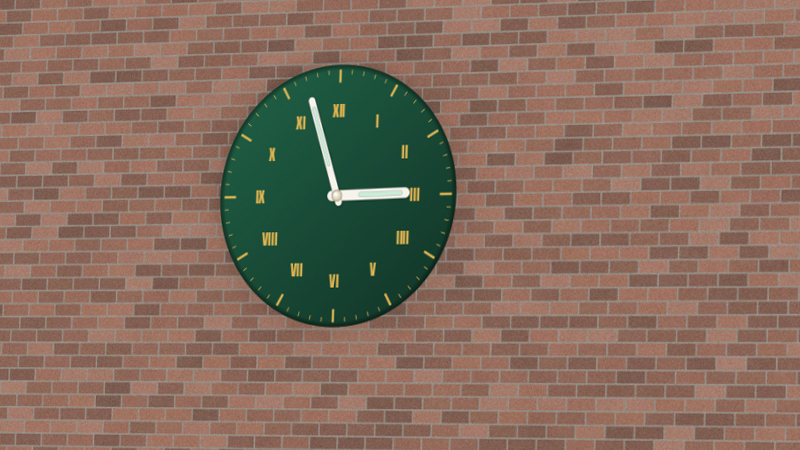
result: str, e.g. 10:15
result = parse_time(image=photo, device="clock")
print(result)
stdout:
2:57
